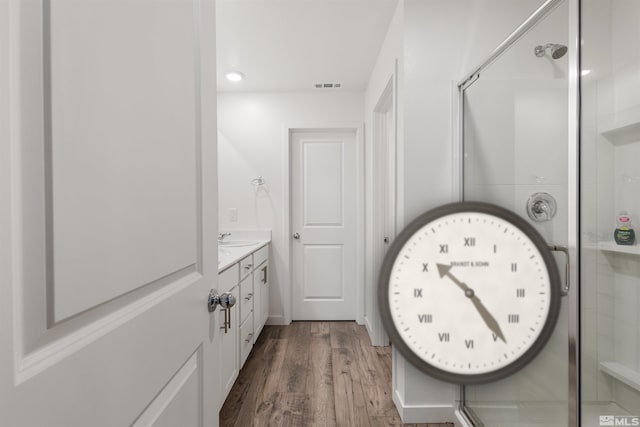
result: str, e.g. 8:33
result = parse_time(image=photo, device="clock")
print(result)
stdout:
10:24
